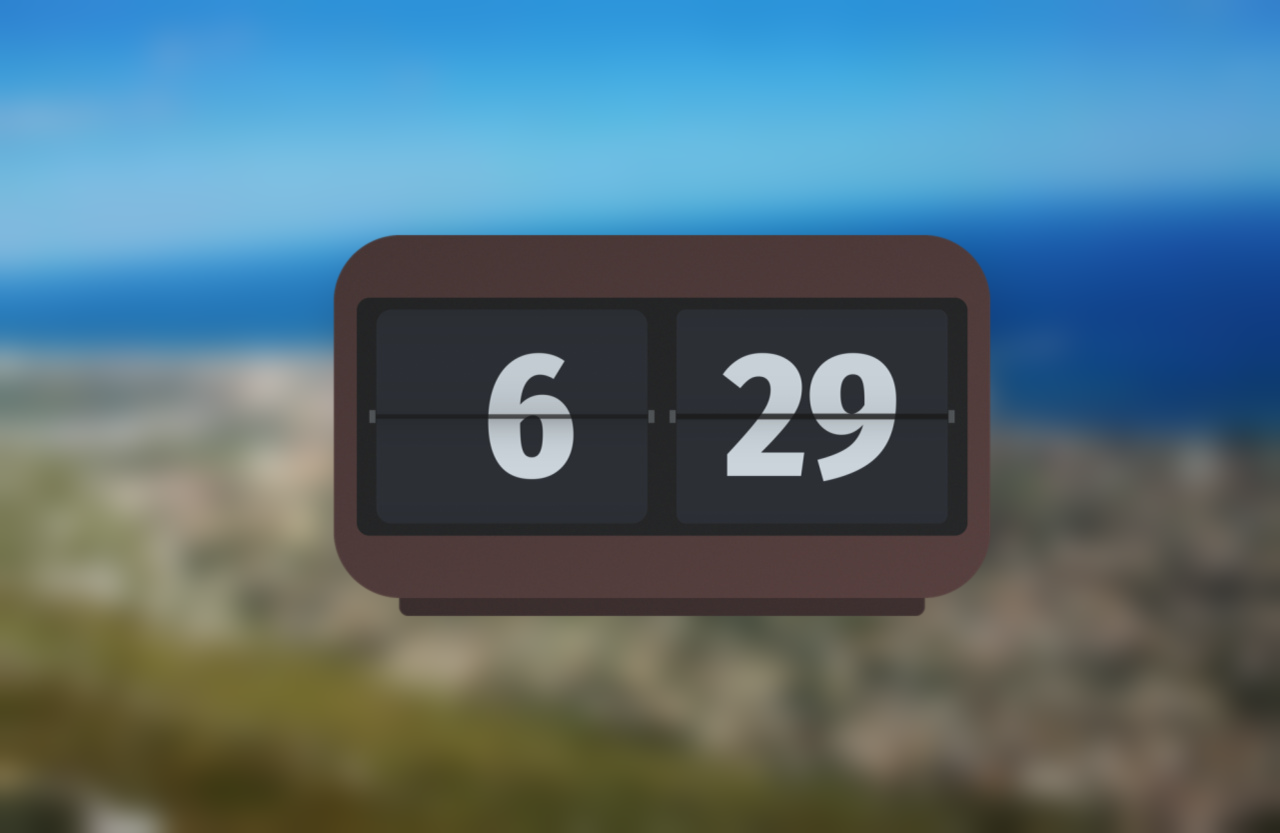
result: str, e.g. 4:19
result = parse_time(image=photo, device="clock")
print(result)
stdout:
6:29
